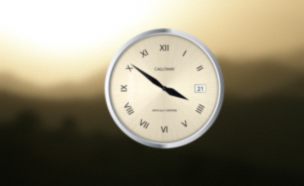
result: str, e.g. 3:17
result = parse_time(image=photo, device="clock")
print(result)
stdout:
3:51
